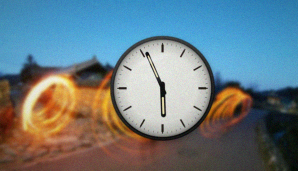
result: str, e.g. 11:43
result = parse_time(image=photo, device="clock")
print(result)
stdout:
5:56
